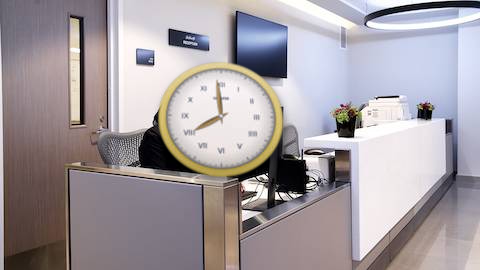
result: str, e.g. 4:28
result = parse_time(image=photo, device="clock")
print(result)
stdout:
7:59
